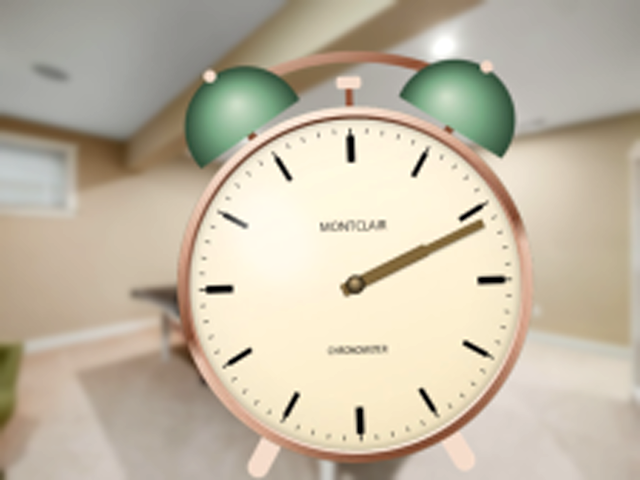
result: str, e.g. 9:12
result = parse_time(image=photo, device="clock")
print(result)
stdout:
2:11
